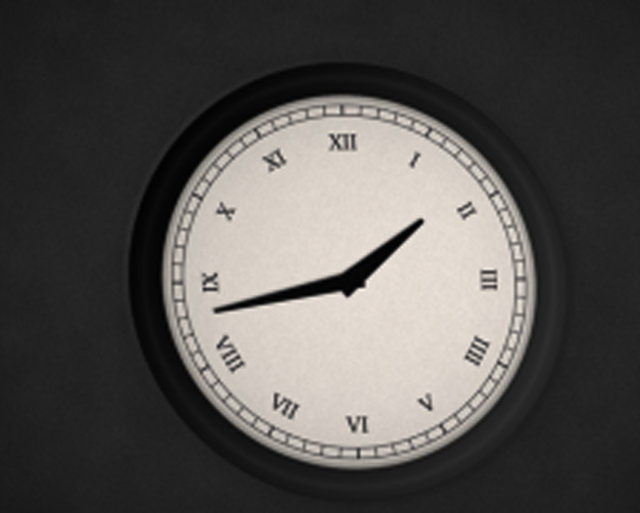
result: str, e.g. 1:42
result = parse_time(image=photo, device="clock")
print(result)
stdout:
1:43
